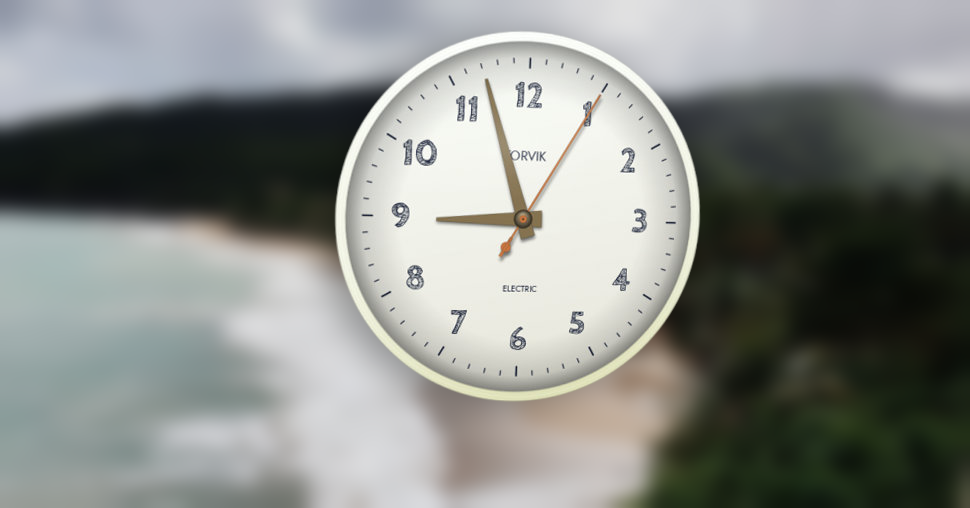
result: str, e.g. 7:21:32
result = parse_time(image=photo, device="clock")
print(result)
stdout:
8:57:05
